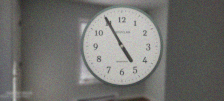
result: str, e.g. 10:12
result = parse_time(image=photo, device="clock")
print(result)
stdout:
4:55
